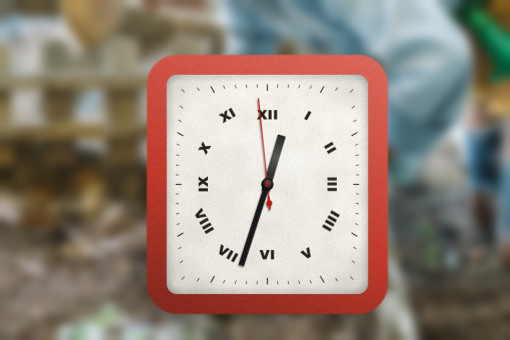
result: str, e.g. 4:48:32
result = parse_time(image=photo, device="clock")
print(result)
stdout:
12:32:59
